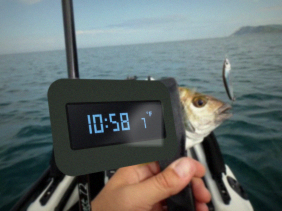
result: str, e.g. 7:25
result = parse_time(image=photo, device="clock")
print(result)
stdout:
10:58
